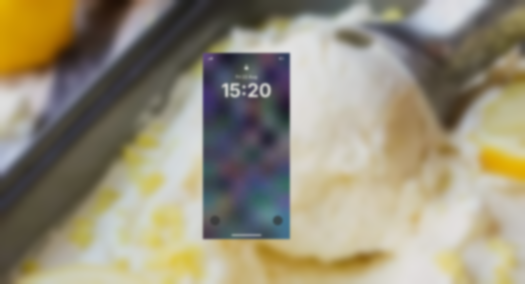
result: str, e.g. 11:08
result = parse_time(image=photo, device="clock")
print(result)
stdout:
15:20
